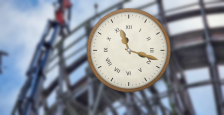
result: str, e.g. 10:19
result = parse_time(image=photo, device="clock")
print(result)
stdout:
11:18
